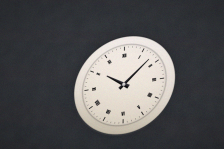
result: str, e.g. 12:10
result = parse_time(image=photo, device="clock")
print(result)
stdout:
10:08
